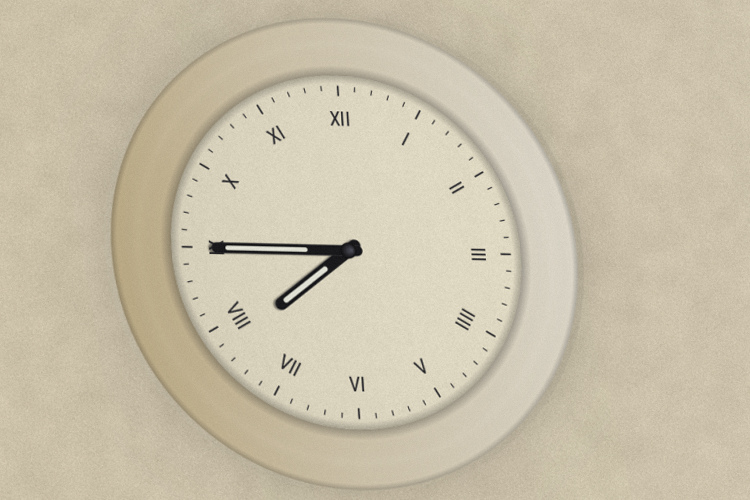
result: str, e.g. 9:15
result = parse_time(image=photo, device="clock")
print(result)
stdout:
7:45
